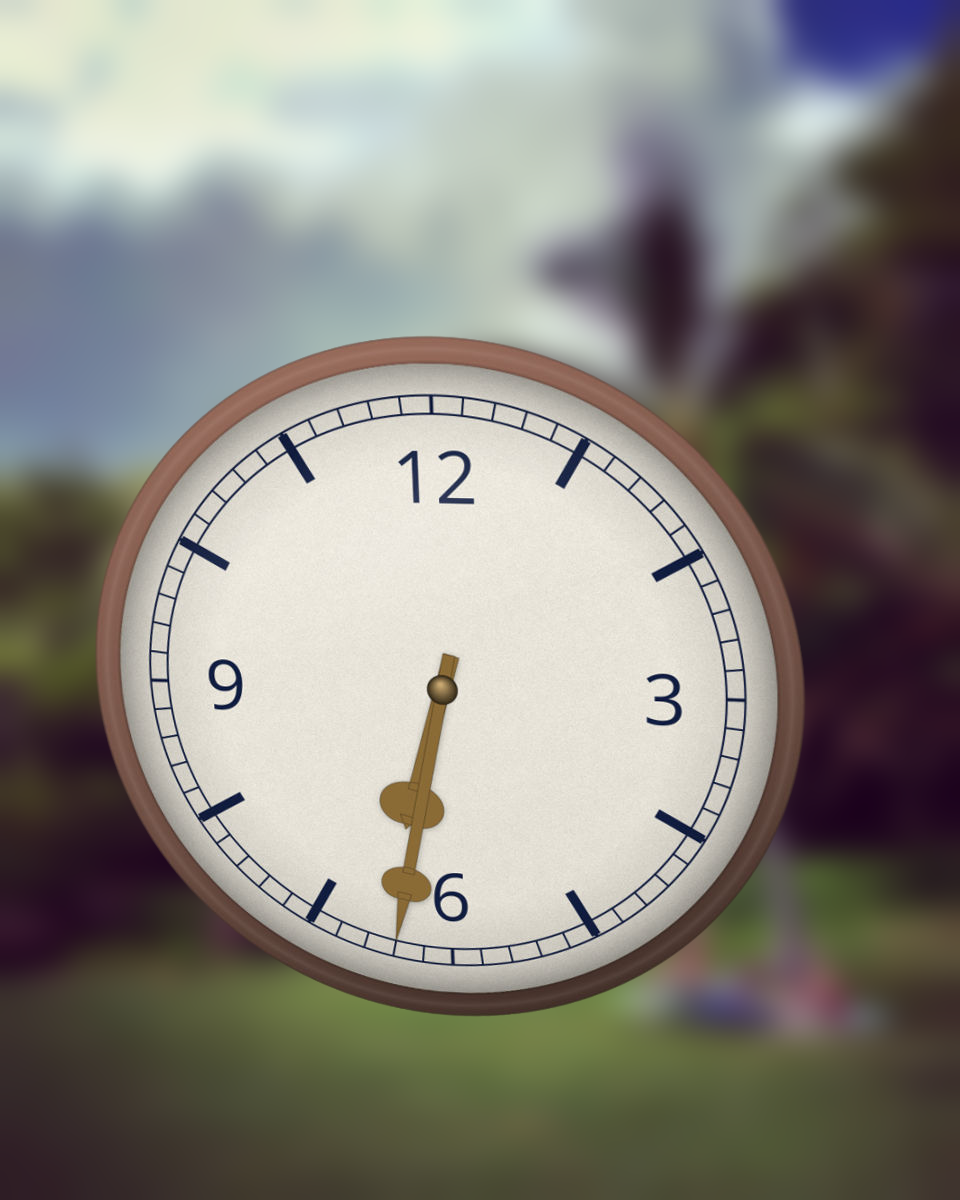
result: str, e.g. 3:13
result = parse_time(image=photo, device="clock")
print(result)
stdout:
6:32
